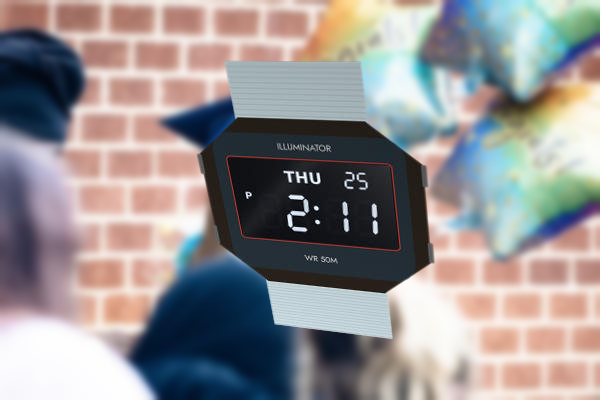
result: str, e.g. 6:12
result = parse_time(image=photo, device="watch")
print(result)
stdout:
2:11
